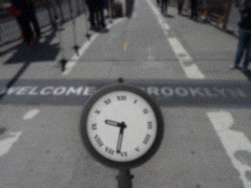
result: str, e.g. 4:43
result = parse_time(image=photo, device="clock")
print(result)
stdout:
9:32
